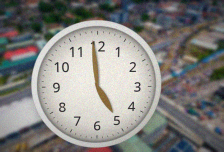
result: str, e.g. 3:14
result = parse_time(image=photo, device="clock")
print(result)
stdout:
4:59
